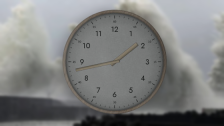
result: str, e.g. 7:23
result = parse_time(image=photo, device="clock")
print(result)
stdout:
1:43
